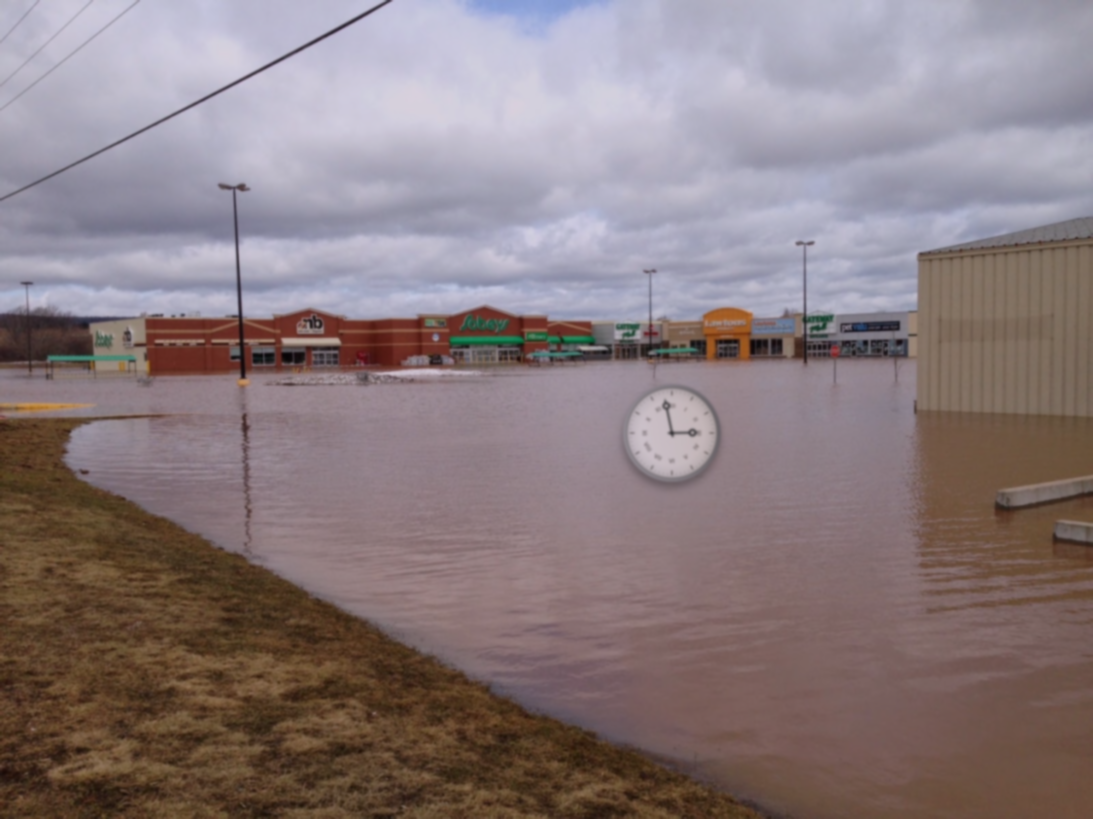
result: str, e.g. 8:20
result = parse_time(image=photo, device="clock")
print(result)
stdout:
2:58
